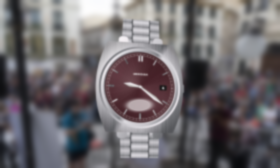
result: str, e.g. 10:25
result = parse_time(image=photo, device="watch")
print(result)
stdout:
9:21
